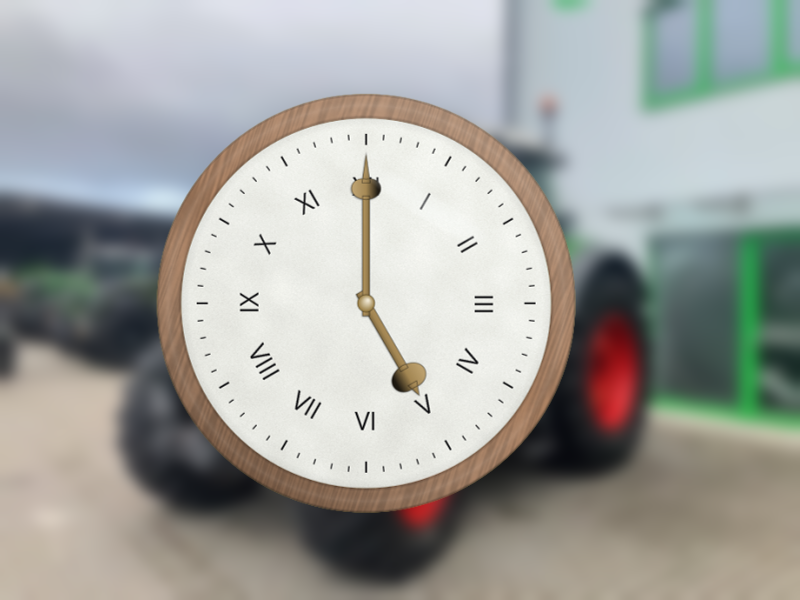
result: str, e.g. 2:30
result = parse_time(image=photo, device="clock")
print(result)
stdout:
5:00
